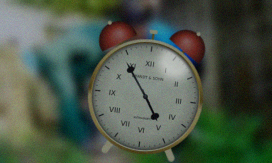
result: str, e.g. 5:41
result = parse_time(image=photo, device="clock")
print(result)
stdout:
4:54
